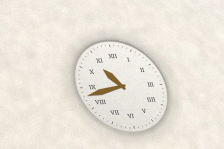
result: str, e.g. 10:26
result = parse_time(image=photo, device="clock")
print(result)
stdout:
10:43
